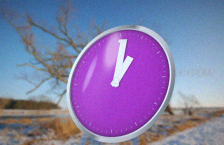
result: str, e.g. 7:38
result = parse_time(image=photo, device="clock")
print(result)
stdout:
1:01
